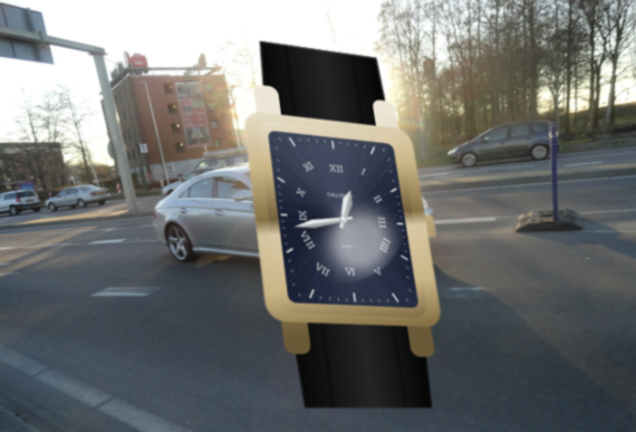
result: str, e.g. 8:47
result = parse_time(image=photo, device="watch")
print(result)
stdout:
12:43
